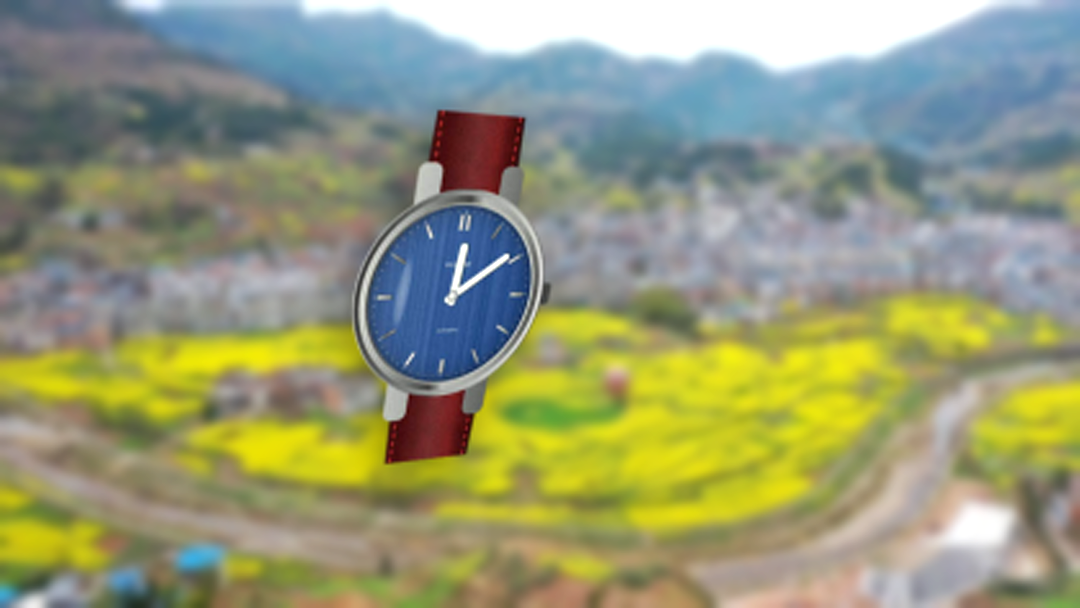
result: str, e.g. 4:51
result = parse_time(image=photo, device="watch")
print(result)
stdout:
12:09
